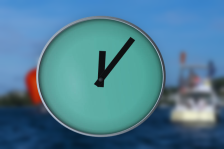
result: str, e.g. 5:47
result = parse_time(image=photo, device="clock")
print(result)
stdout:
12:06
